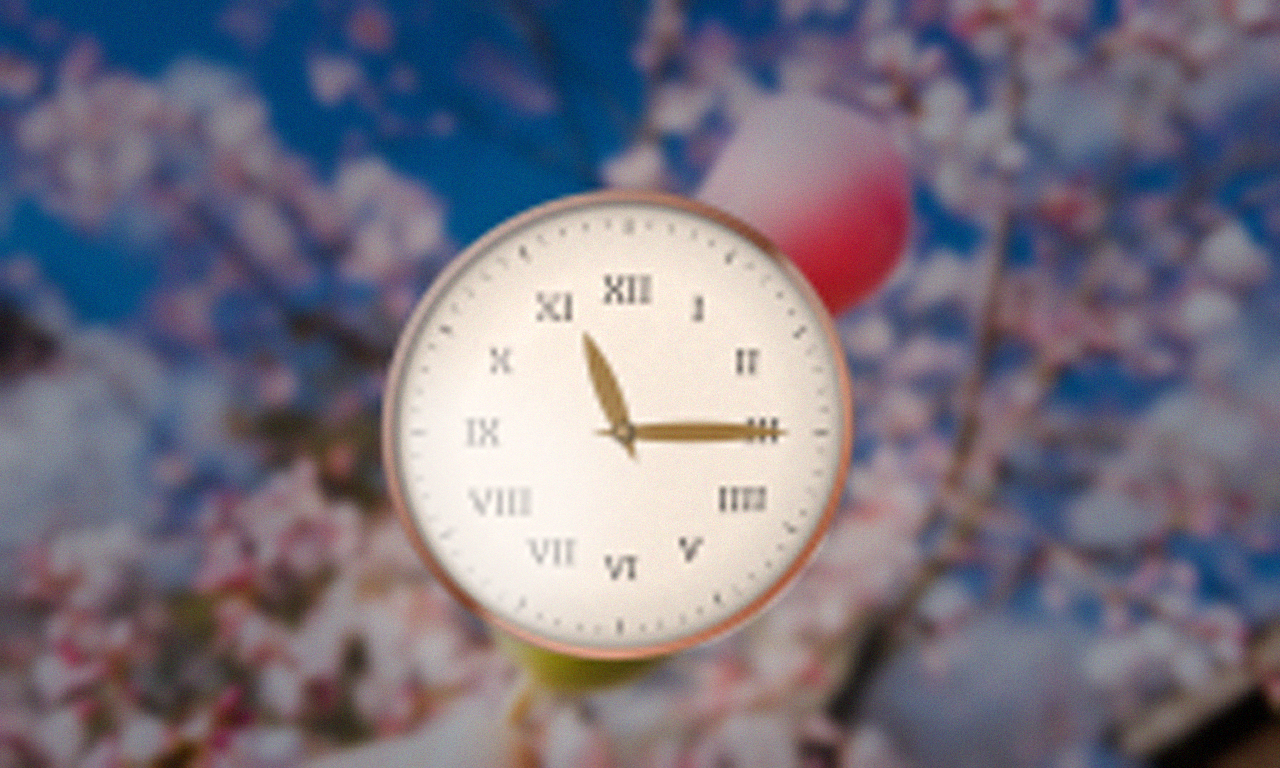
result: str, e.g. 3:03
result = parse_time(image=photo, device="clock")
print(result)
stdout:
11:15
